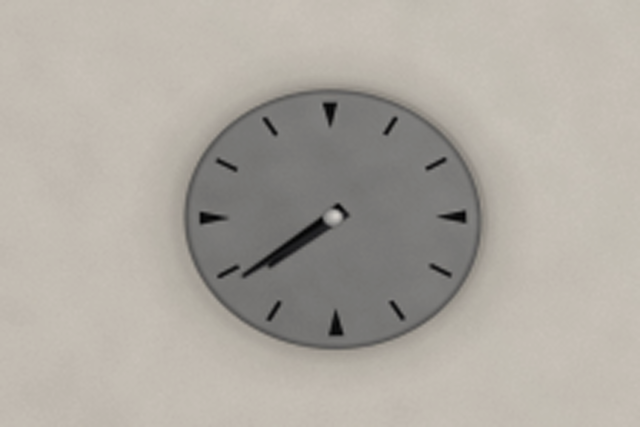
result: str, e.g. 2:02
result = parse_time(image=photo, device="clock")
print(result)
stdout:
7:39
